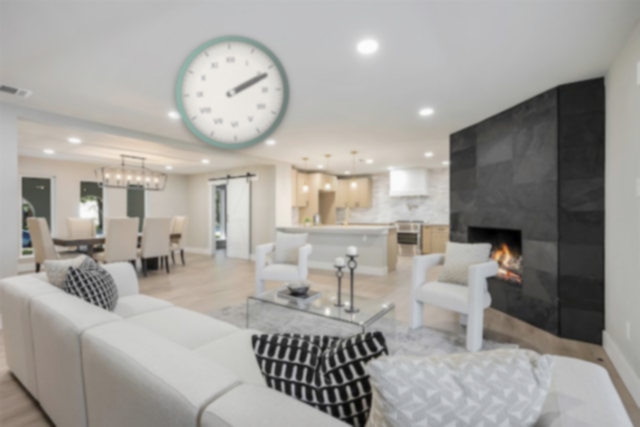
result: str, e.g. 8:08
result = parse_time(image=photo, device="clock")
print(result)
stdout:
2:11
